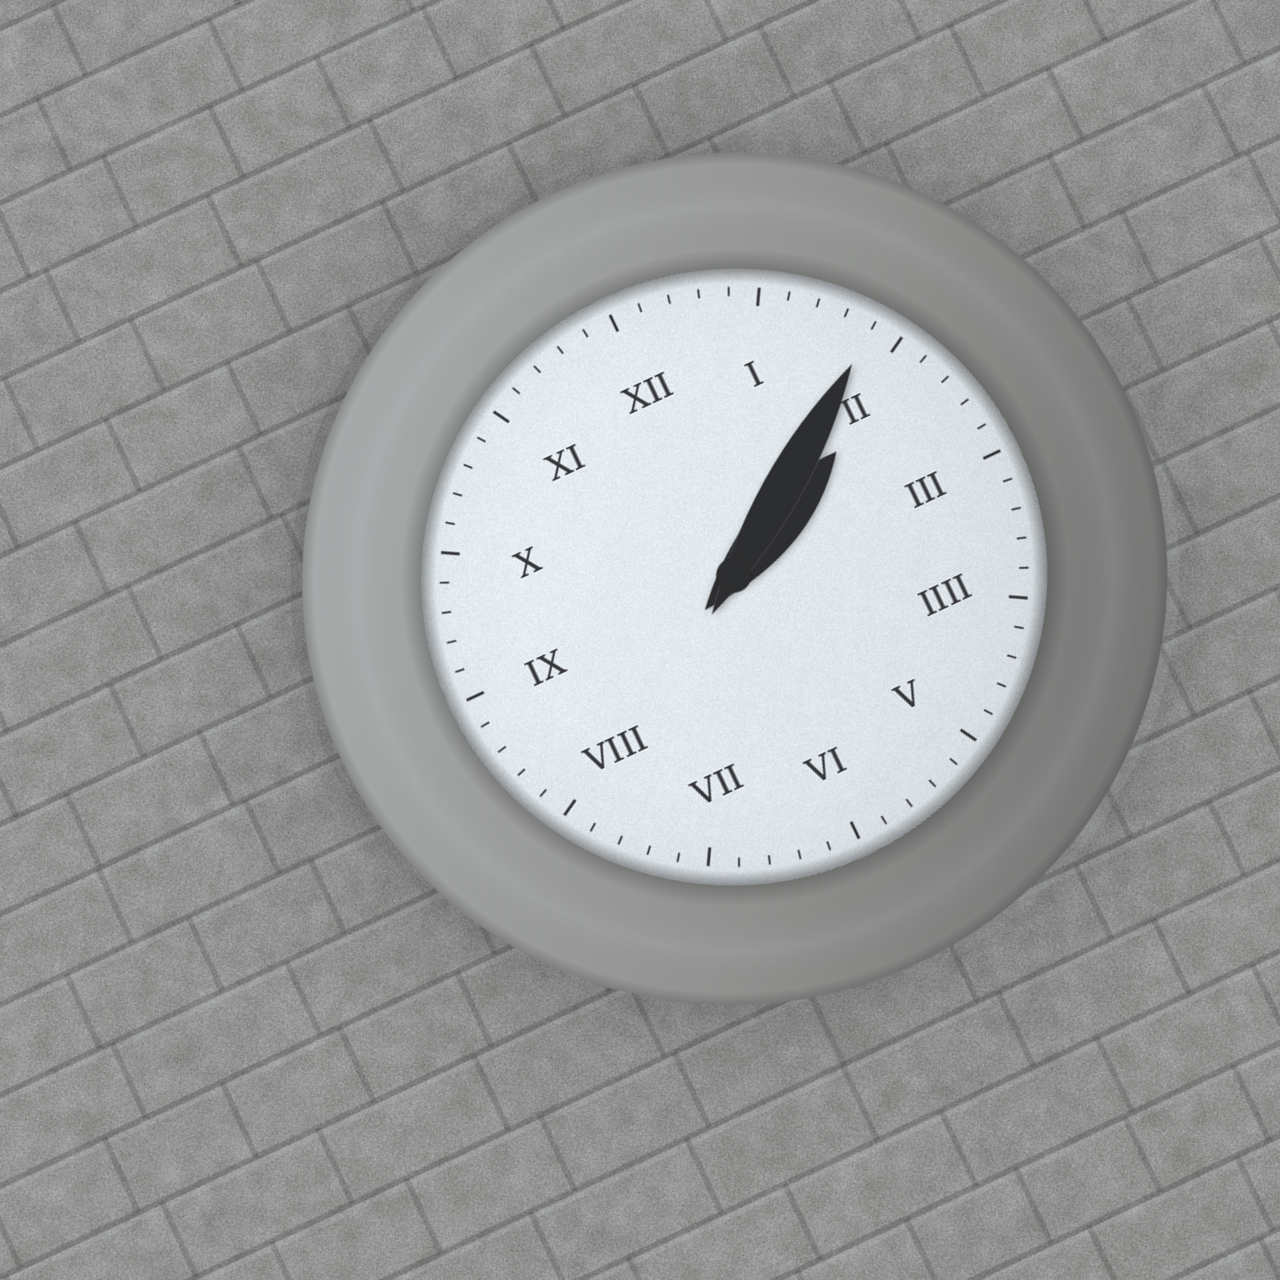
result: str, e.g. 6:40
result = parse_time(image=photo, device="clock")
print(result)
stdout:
2:09
